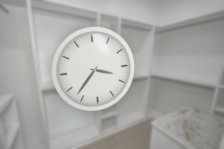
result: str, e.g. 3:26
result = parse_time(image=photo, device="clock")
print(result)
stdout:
3:37
